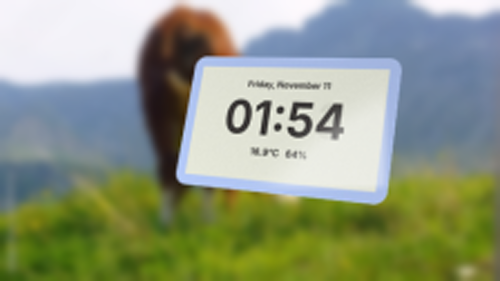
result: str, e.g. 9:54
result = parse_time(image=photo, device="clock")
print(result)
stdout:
1:54
